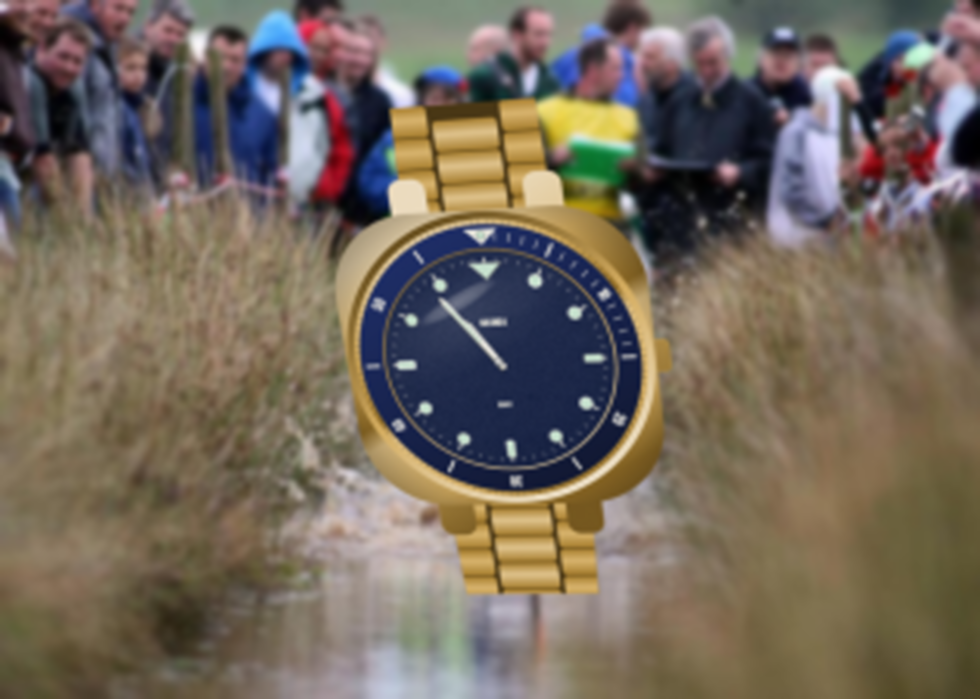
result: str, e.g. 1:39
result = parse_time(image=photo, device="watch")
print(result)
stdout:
10:54
